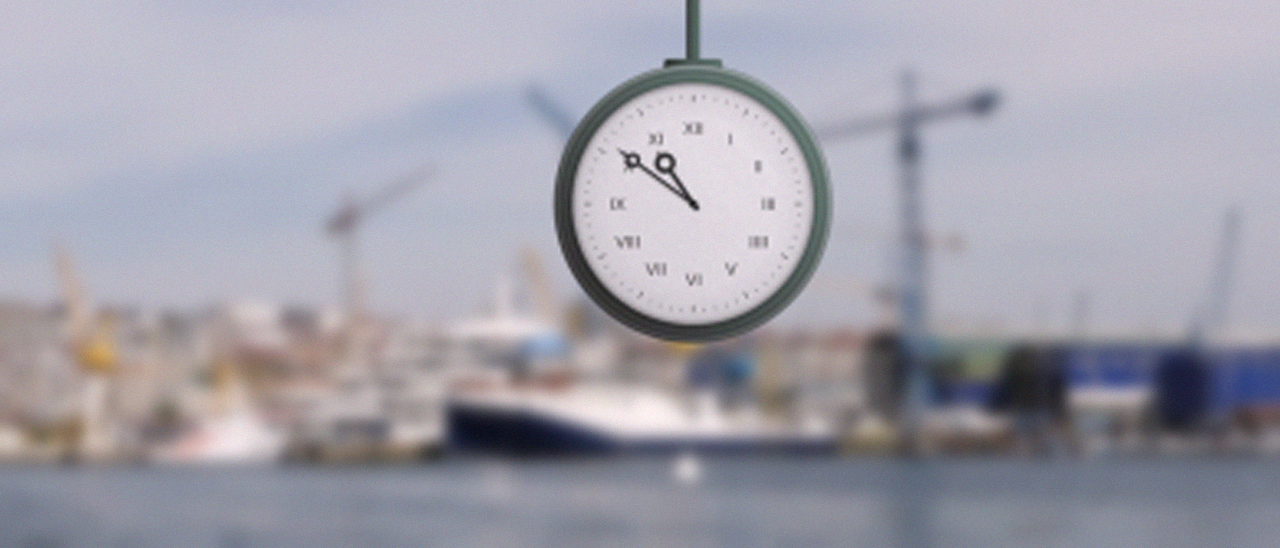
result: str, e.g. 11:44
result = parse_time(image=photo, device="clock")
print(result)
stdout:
10:51
